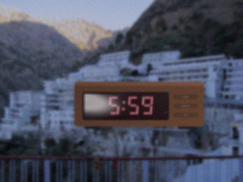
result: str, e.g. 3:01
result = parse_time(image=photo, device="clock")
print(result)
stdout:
5:59
